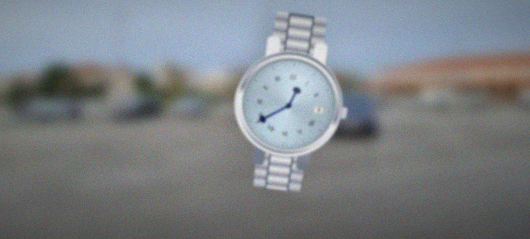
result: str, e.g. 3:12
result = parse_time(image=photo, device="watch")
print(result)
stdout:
12:39
